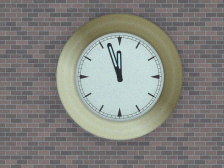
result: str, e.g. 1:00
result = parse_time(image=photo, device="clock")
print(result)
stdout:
11:57
